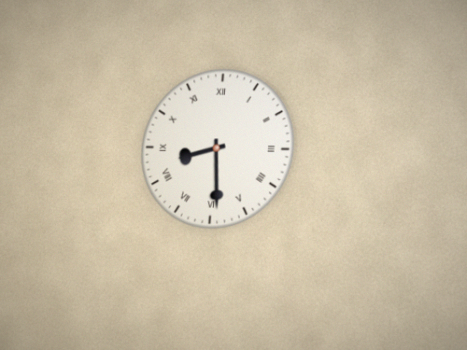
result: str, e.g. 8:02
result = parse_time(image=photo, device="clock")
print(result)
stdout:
8:29
